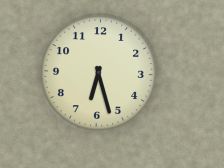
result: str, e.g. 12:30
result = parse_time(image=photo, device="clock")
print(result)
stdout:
6:27
